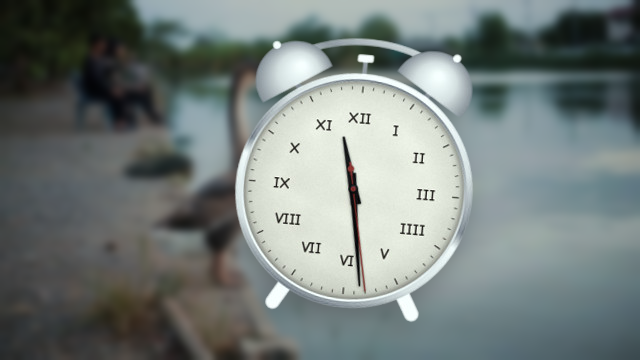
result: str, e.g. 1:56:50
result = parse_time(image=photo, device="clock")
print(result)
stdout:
11:28:28
